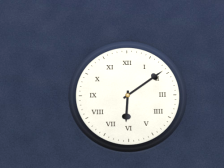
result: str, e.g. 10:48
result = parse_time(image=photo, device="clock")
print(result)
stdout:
6:09
